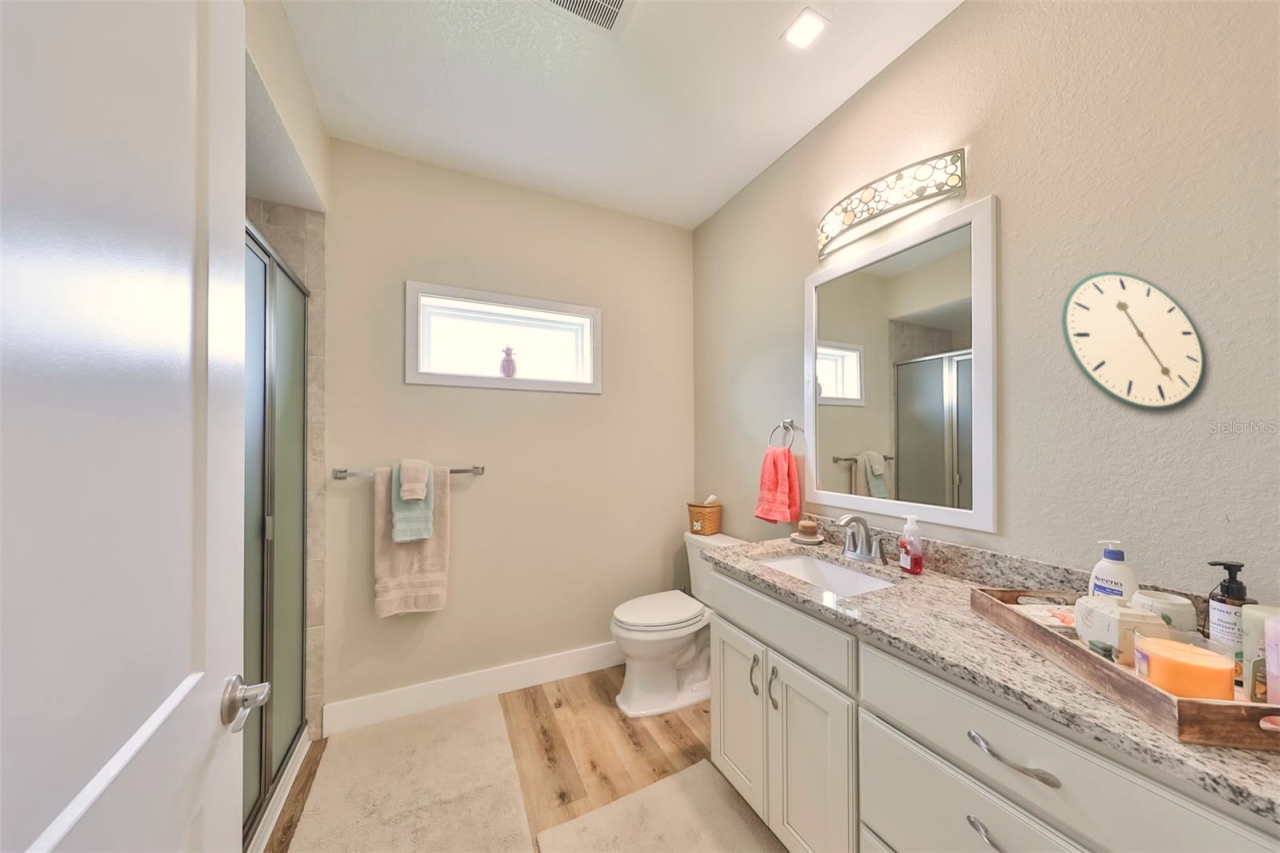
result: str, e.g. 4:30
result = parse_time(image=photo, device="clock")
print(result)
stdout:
11:27
